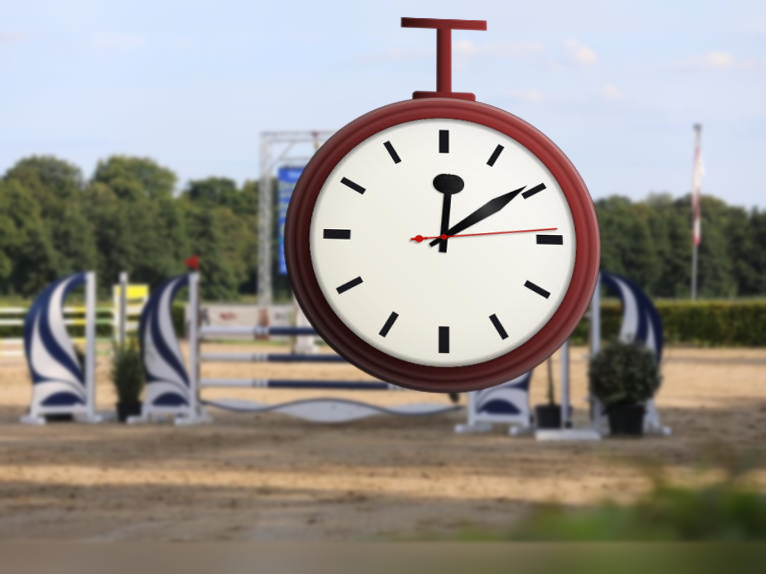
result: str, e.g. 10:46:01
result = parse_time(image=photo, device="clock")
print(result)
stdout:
12:09:14
